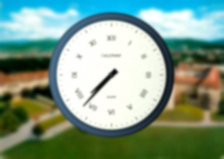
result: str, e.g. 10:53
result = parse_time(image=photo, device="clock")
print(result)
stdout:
7:37
